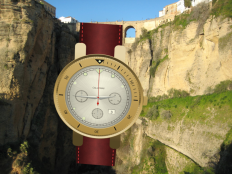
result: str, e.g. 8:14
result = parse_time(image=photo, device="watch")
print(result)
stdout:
2:45
